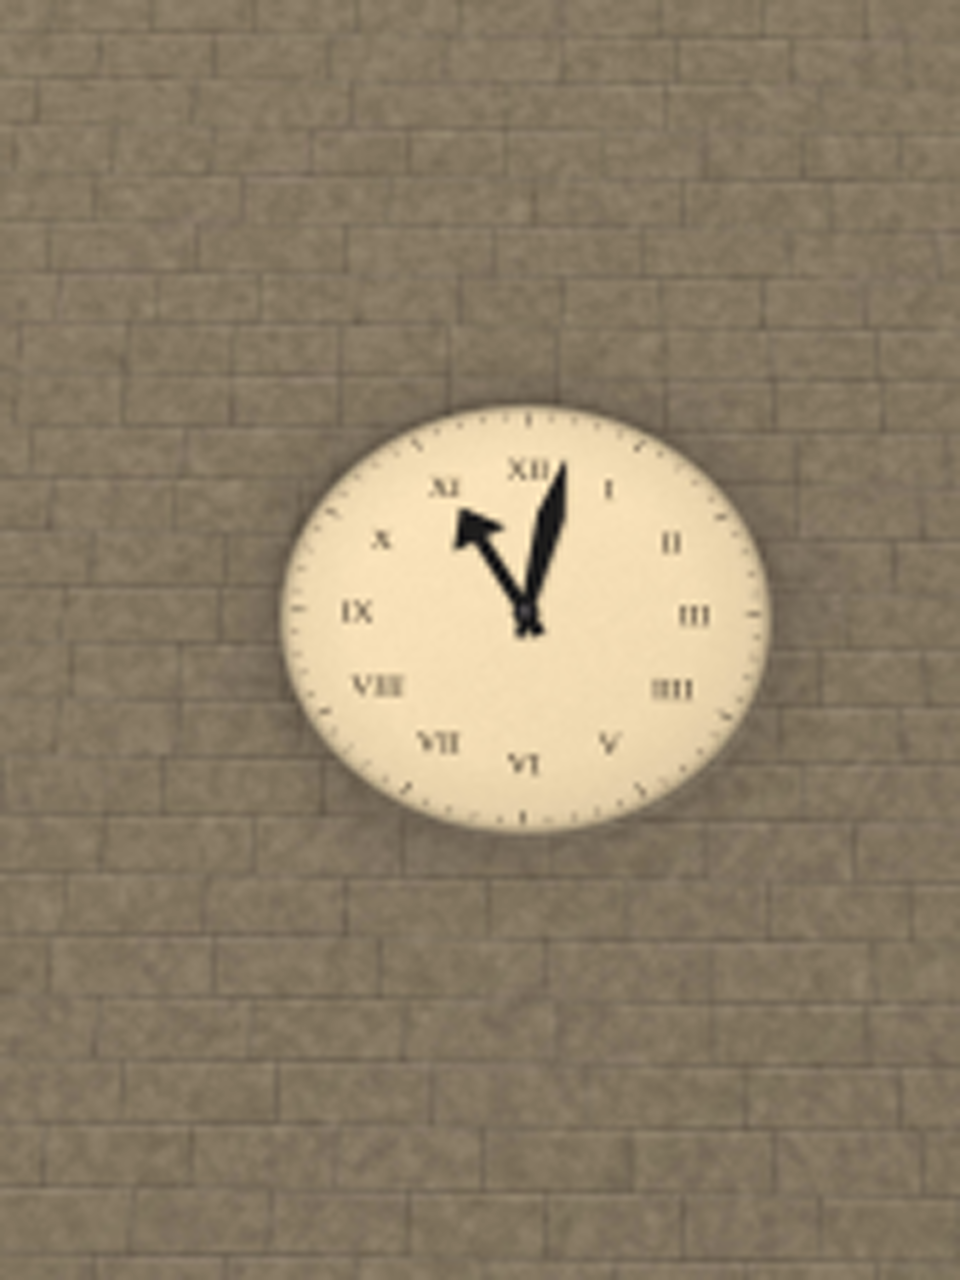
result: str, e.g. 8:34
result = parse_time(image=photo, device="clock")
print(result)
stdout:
11:02
